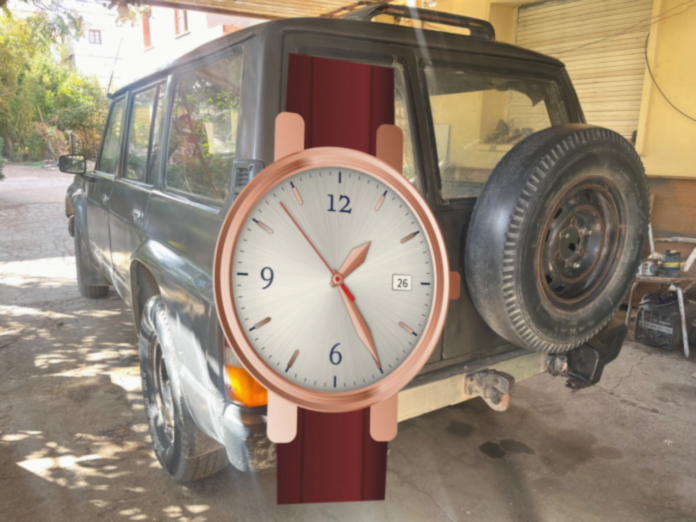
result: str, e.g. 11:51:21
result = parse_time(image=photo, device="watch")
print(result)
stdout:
1:24:53
